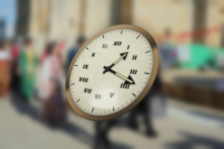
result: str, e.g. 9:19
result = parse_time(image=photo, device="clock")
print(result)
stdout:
1:18
